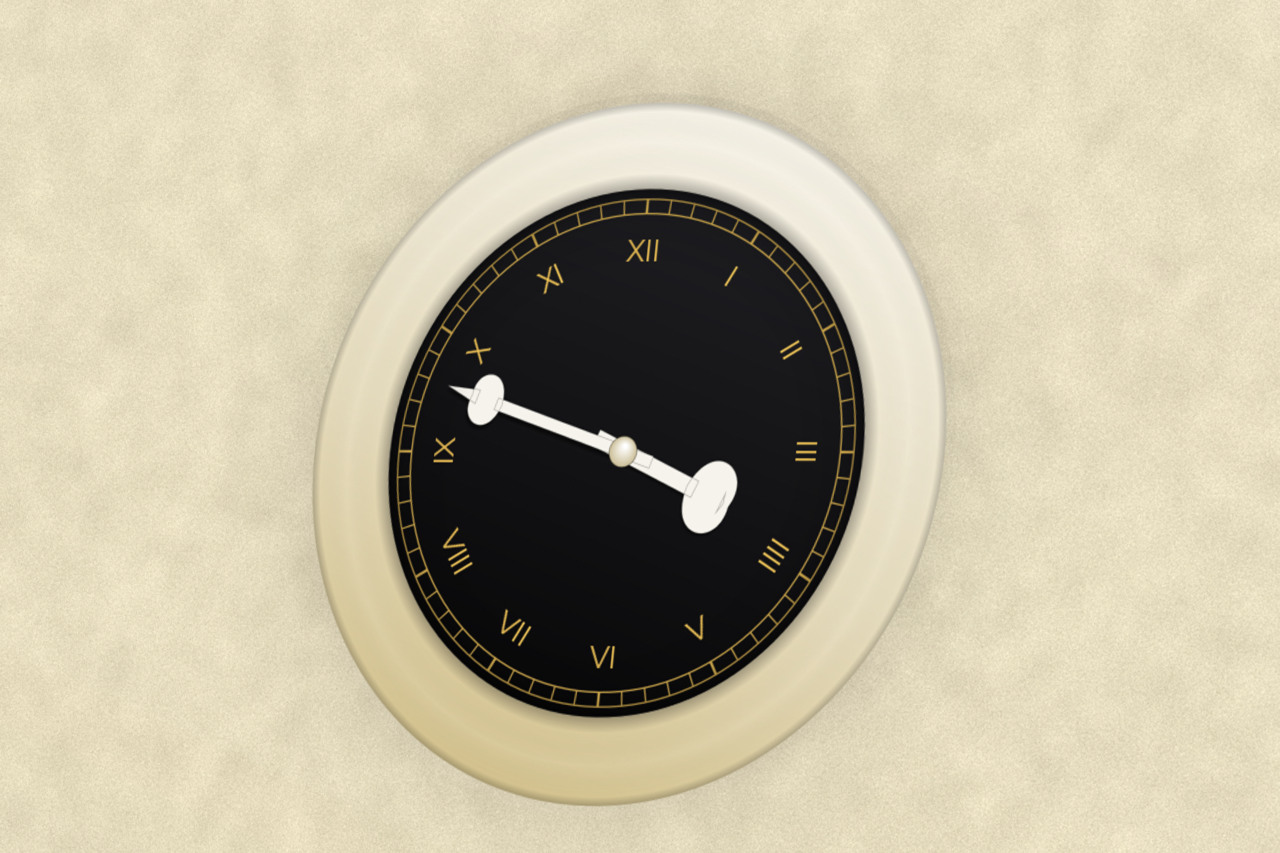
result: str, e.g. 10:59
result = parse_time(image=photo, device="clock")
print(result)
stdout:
3:48
